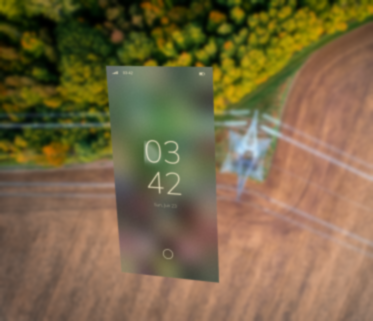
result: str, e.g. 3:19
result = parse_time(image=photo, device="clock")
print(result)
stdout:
3:42
